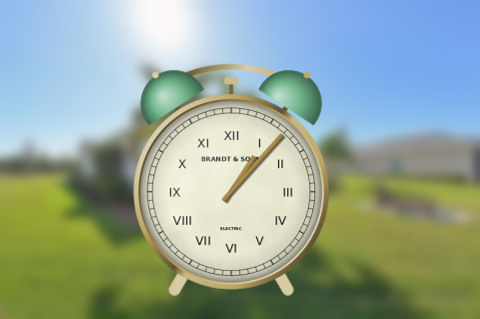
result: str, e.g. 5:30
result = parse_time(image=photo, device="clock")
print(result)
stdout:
1:07
